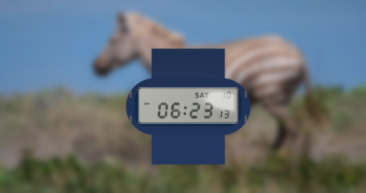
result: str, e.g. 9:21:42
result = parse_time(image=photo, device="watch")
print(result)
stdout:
6:23:13
